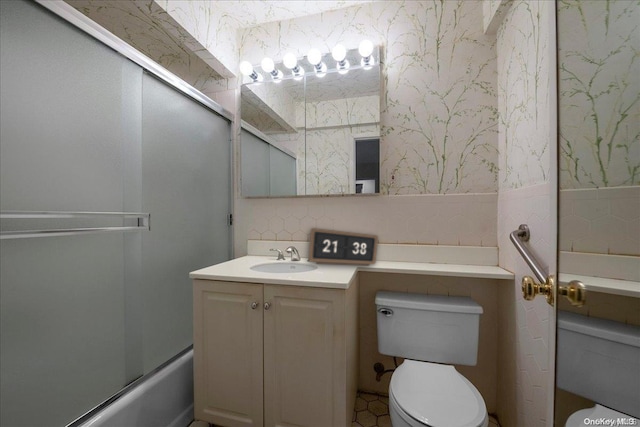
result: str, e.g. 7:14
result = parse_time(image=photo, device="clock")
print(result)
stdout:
21:38
